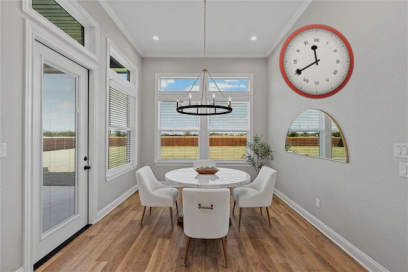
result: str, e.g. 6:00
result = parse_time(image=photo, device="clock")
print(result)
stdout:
11:40
